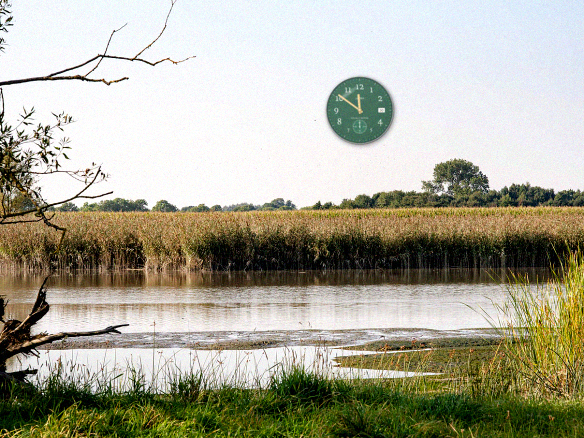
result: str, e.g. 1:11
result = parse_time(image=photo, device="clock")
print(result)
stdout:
11:51
